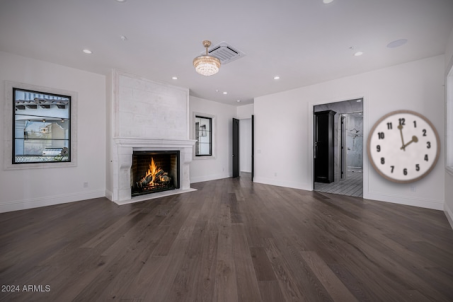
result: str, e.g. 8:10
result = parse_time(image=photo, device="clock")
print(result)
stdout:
1:59
